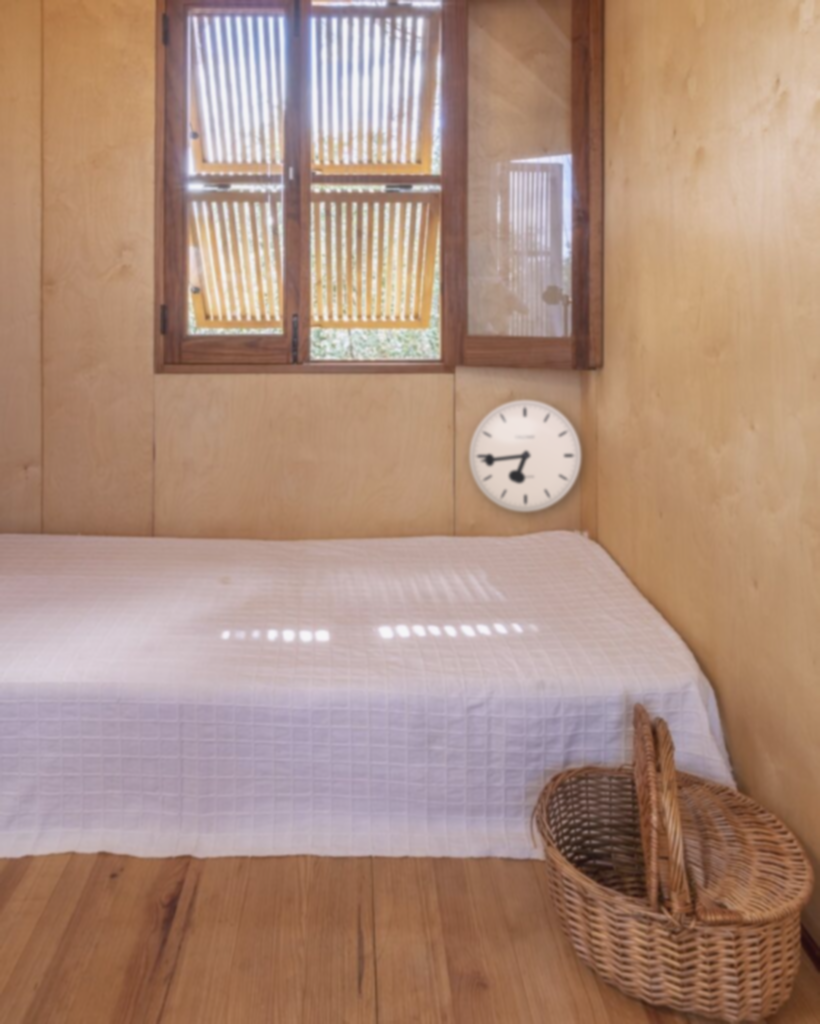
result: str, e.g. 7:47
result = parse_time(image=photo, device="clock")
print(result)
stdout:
6:44
